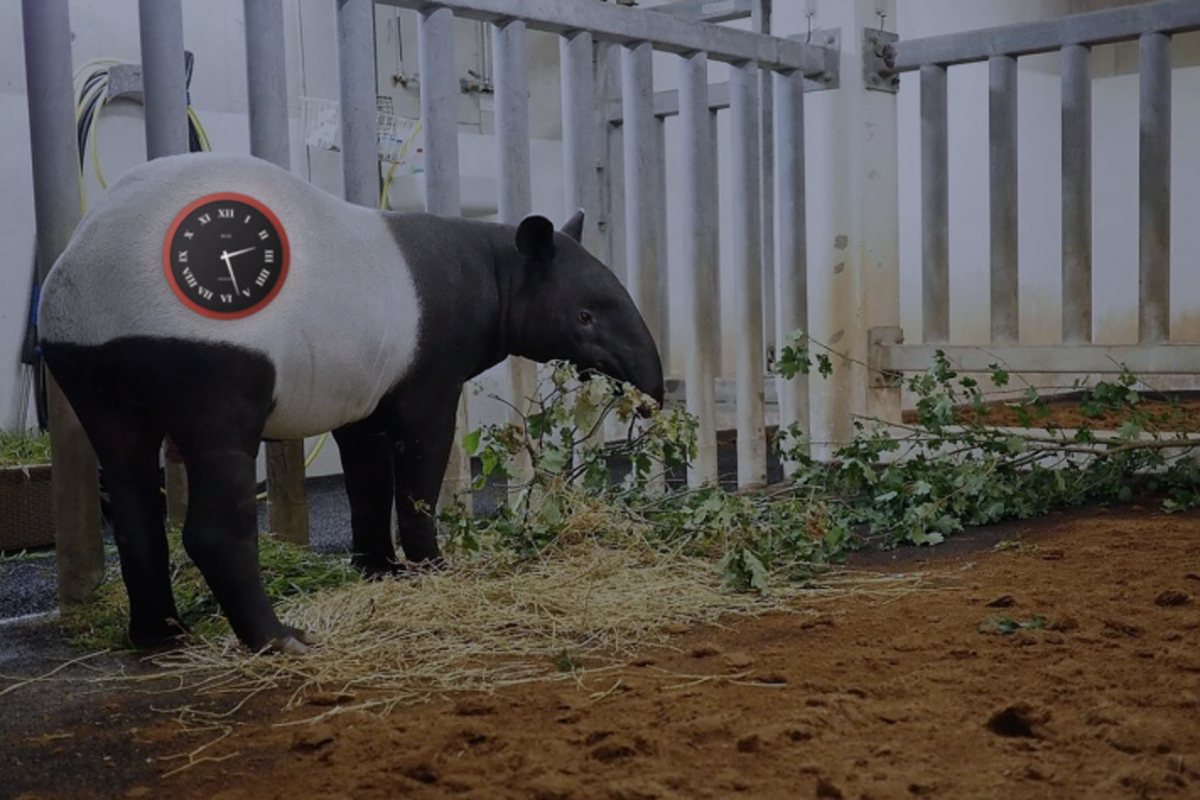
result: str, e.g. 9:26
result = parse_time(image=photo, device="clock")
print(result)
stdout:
2:27
